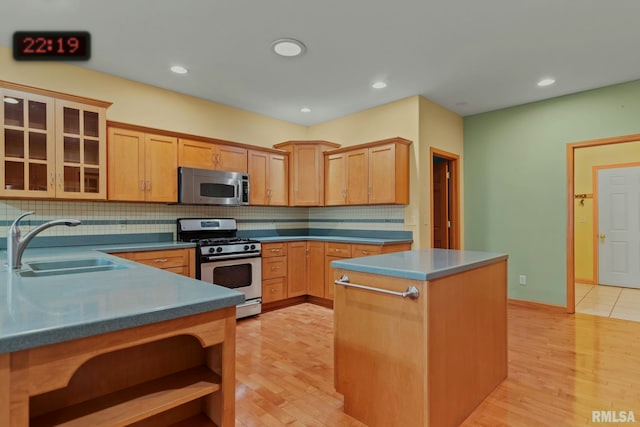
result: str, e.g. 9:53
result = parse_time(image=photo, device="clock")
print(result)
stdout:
22:19
